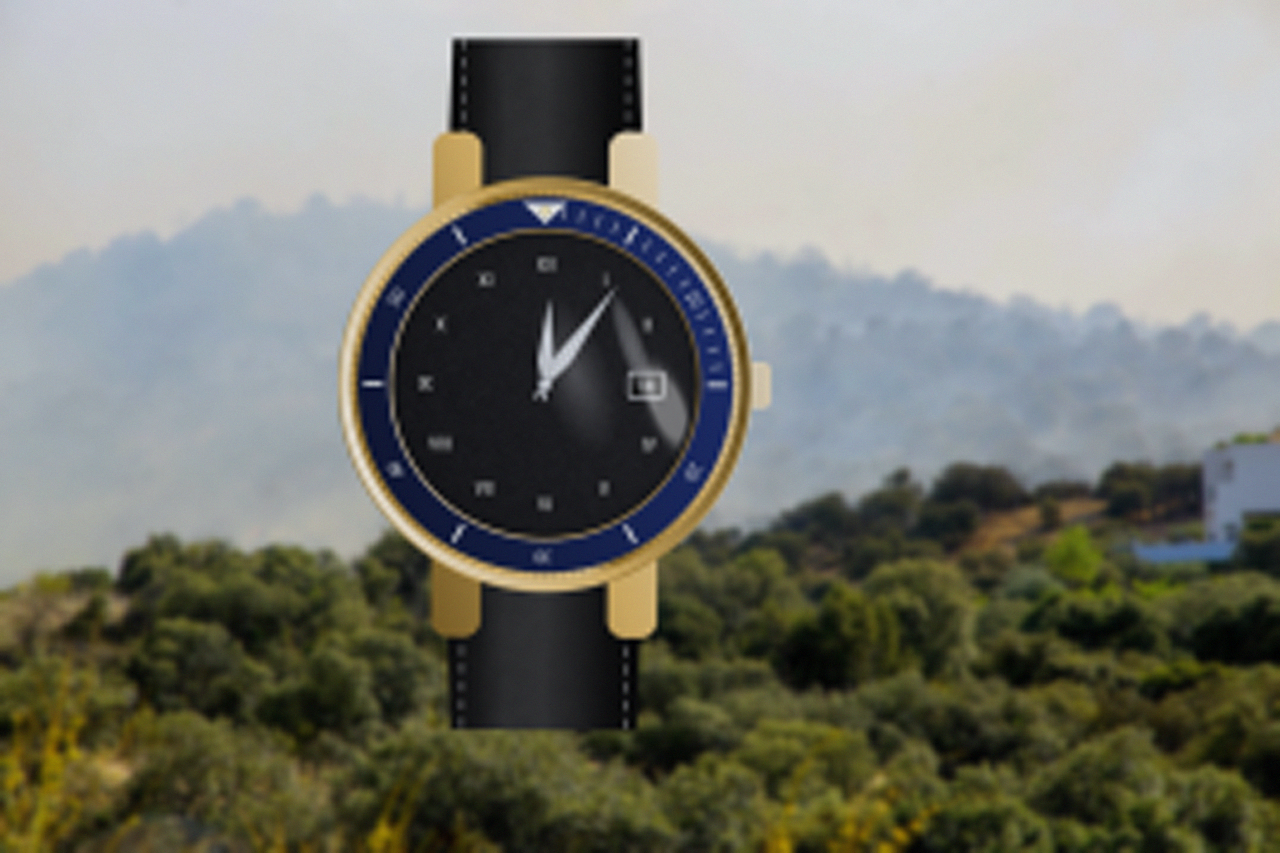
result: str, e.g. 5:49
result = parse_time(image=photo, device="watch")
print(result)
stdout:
12:06
